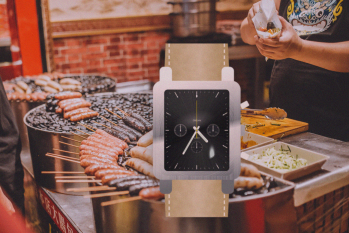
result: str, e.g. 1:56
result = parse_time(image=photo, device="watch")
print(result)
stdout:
4:35
